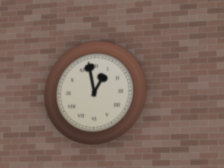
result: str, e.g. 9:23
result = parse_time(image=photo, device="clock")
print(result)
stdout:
12:58
